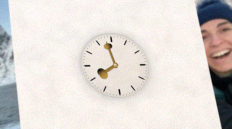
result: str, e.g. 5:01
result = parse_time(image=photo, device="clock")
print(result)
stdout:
7:58
